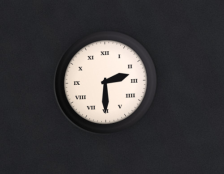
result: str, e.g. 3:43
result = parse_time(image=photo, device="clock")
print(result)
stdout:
2:30
